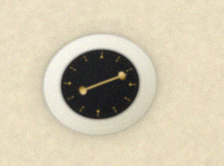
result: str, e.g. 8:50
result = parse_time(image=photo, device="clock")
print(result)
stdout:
8:11
